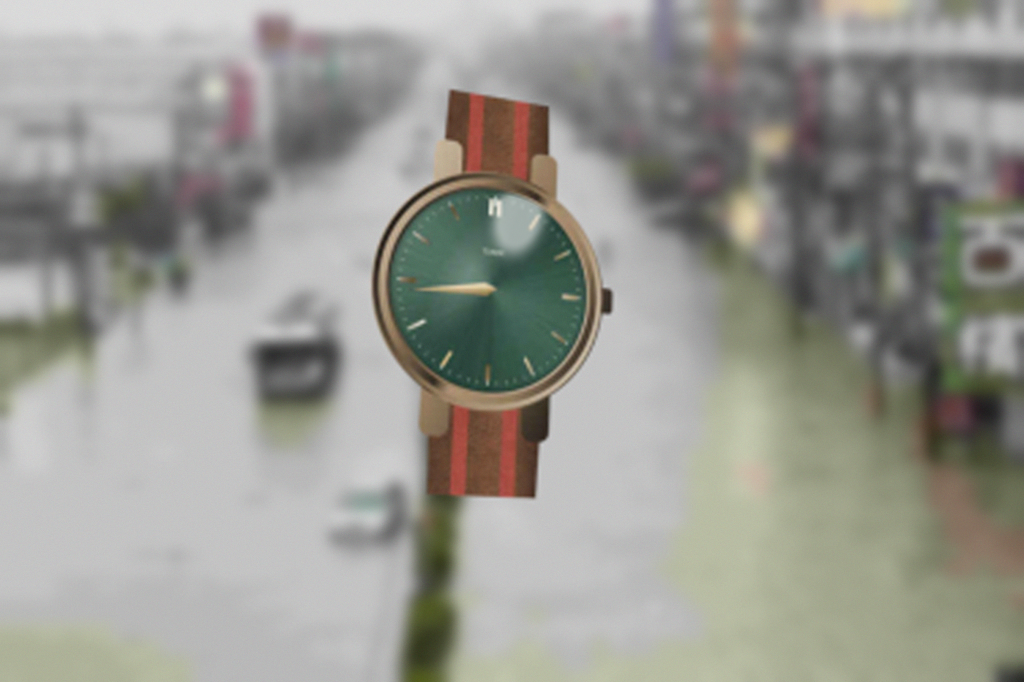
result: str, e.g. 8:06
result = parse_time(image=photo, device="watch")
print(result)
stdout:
8:44
